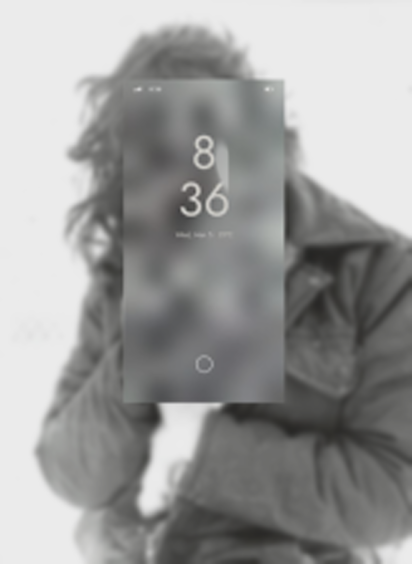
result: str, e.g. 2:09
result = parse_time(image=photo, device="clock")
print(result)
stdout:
8:36
